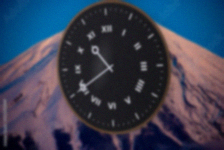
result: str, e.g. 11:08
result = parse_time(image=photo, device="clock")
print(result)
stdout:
10:40
